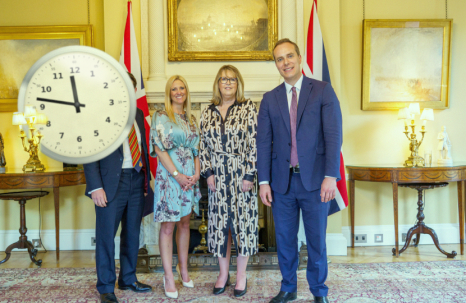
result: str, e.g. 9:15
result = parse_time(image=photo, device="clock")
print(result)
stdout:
11:47
